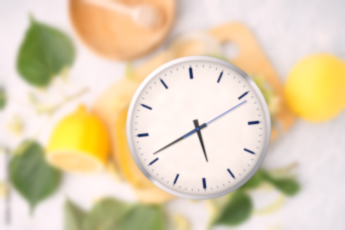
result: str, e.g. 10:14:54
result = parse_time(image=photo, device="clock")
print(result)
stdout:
5:41:11
